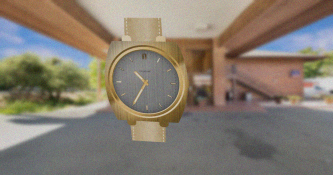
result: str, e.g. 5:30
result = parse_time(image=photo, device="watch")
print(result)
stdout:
10:35
